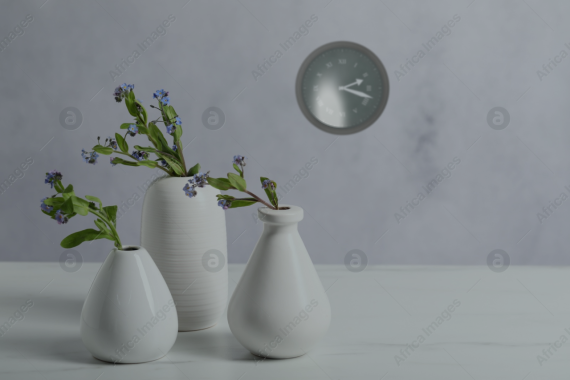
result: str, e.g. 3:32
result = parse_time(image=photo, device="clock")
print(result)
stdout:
2:18
